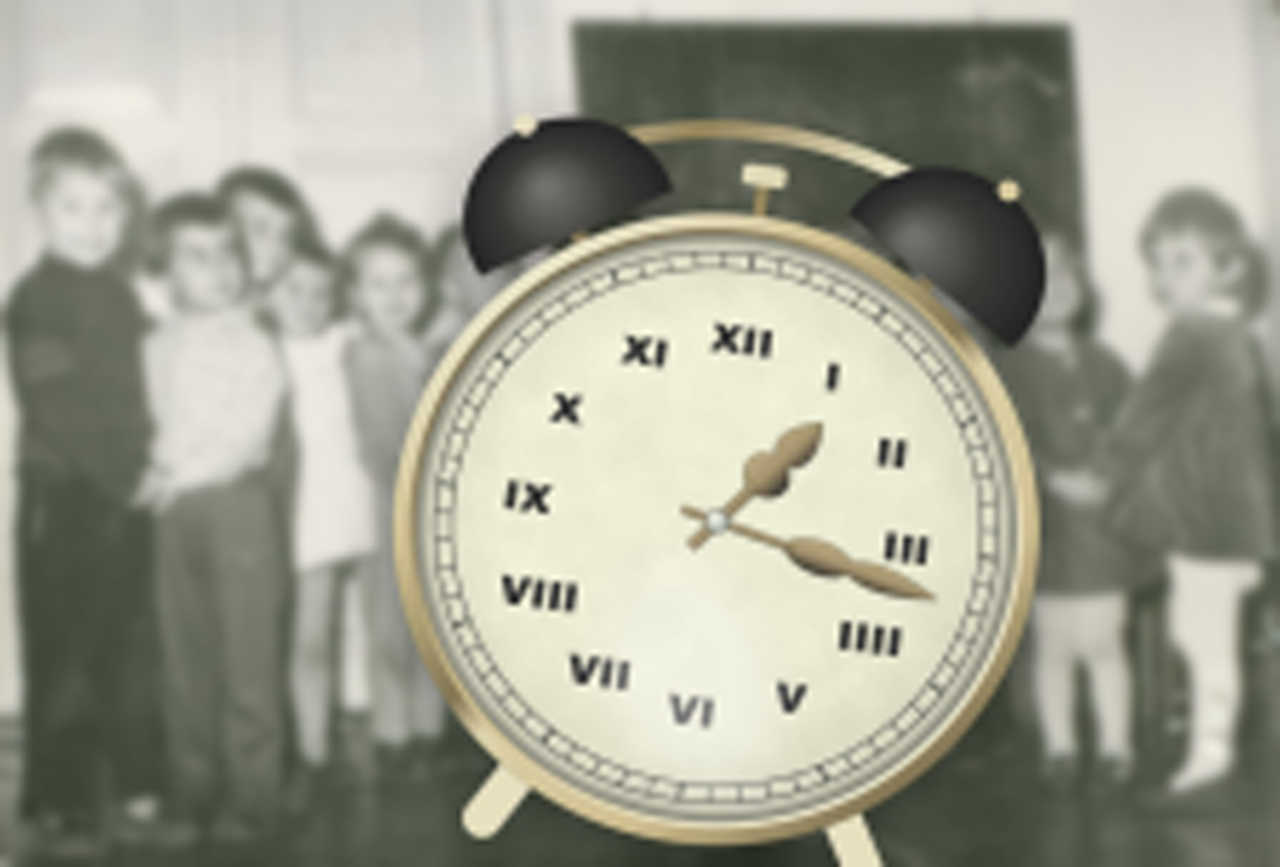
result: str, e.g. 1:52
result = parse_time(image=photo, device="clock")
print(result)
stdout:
1:17
